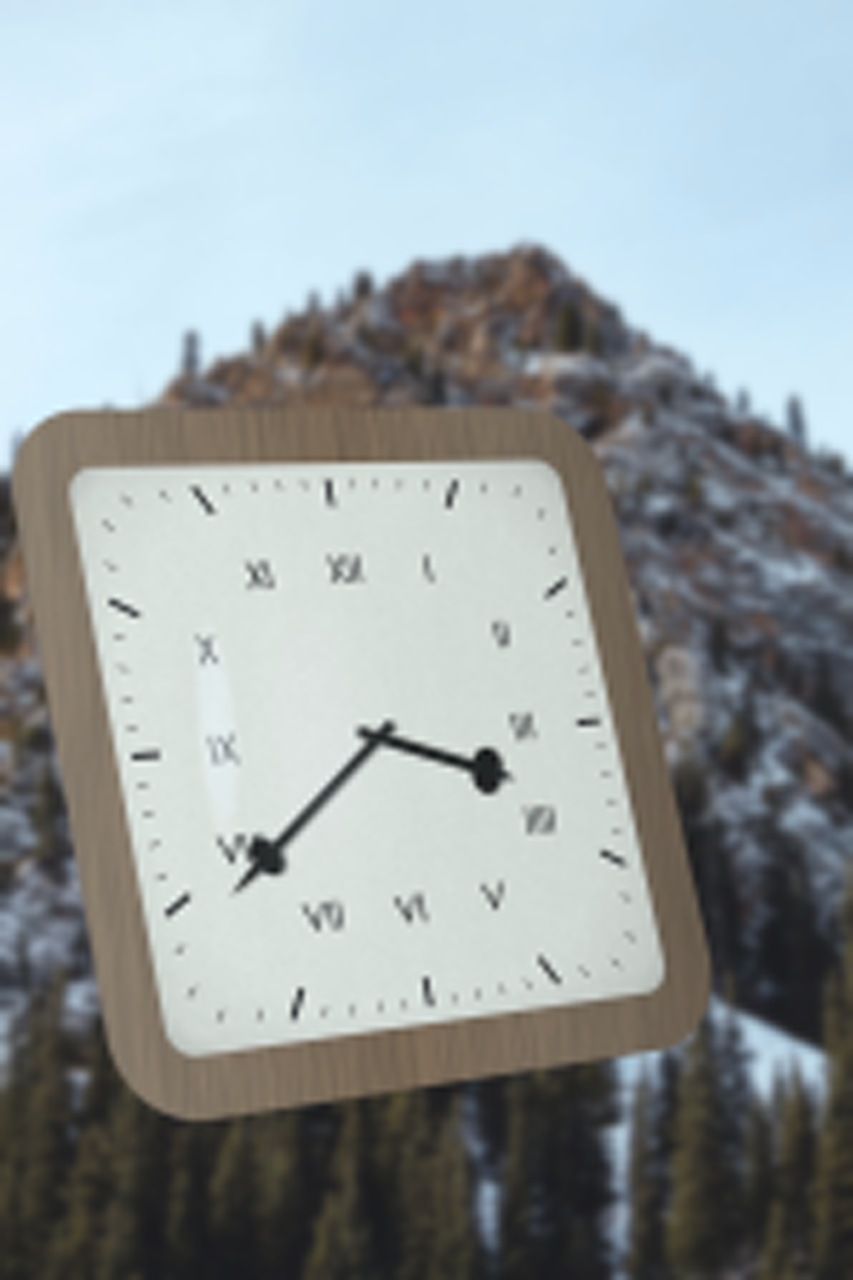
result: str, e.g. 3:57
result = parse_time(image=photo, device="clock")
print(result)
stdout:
3:39
